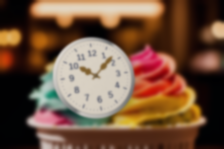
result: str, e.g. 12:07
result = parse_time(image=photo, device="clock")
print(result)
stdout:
10:08
